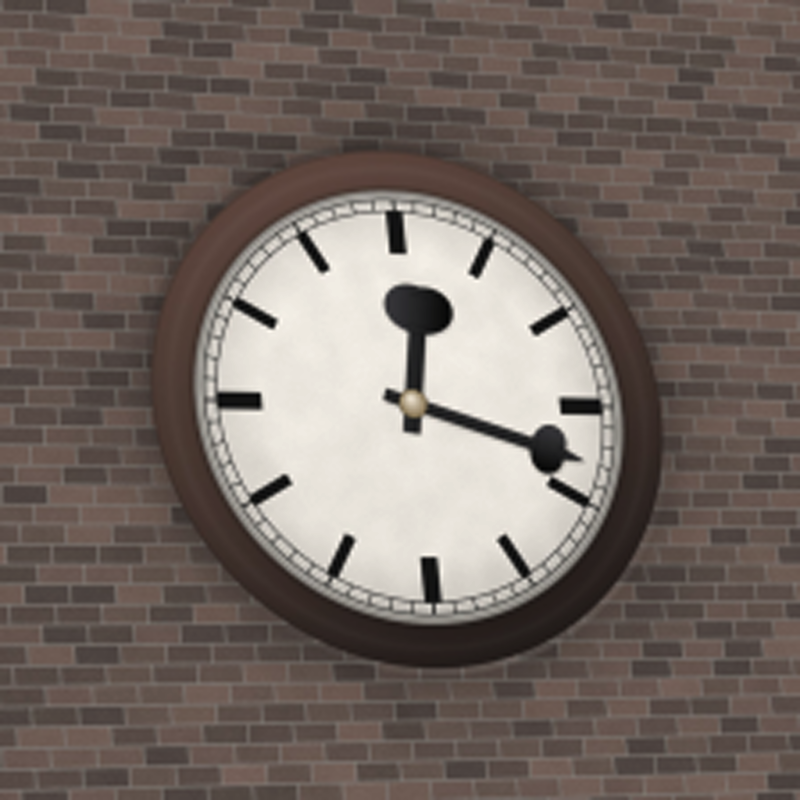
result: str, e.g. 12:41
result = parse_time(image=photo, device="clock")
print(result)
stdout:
12:18
